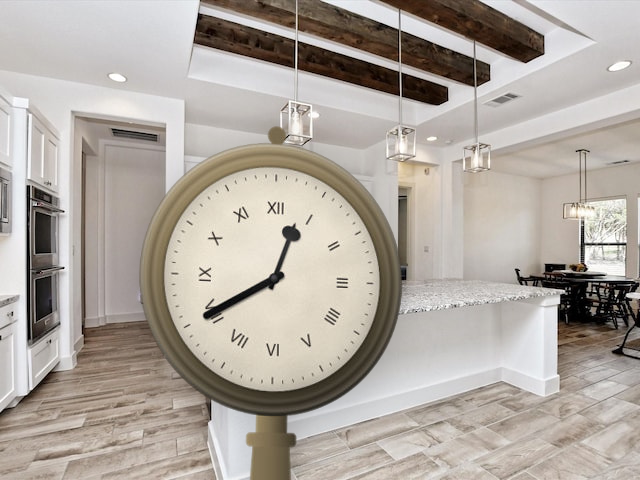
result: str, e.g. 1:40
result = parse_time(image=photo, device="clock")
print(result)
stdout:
12:40
